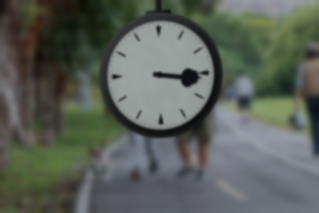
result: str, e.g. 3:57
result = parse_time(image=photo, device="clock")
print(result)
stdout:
3:16
